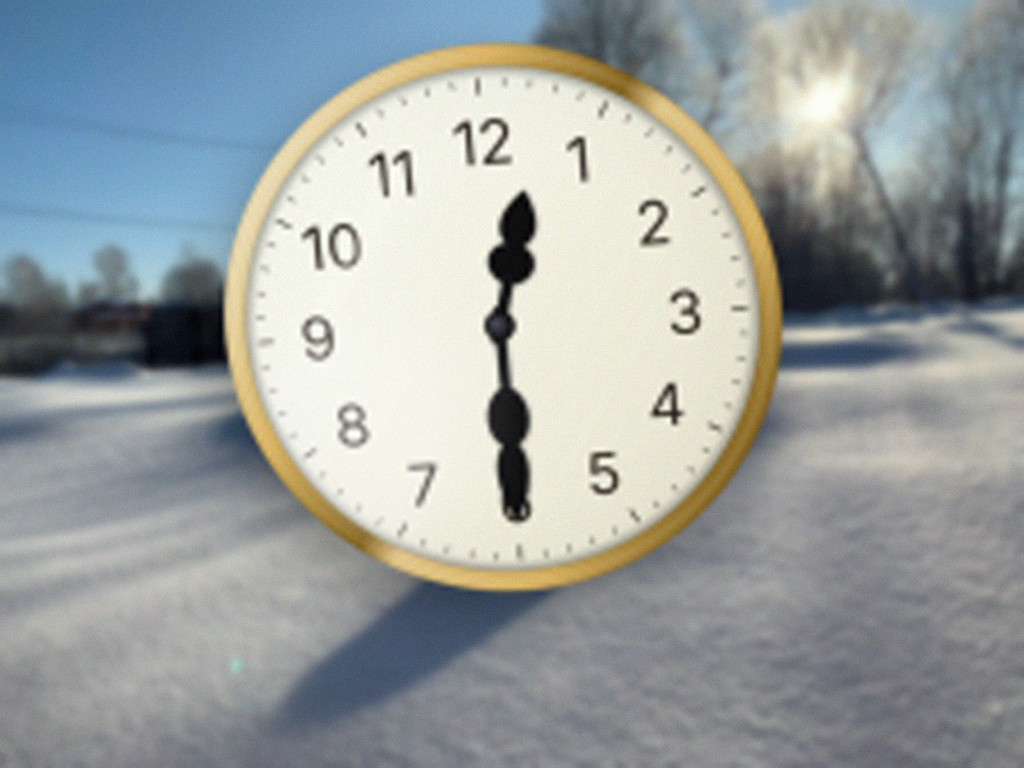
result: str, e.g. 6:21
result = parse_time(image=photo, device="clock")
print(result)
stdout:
12:30
